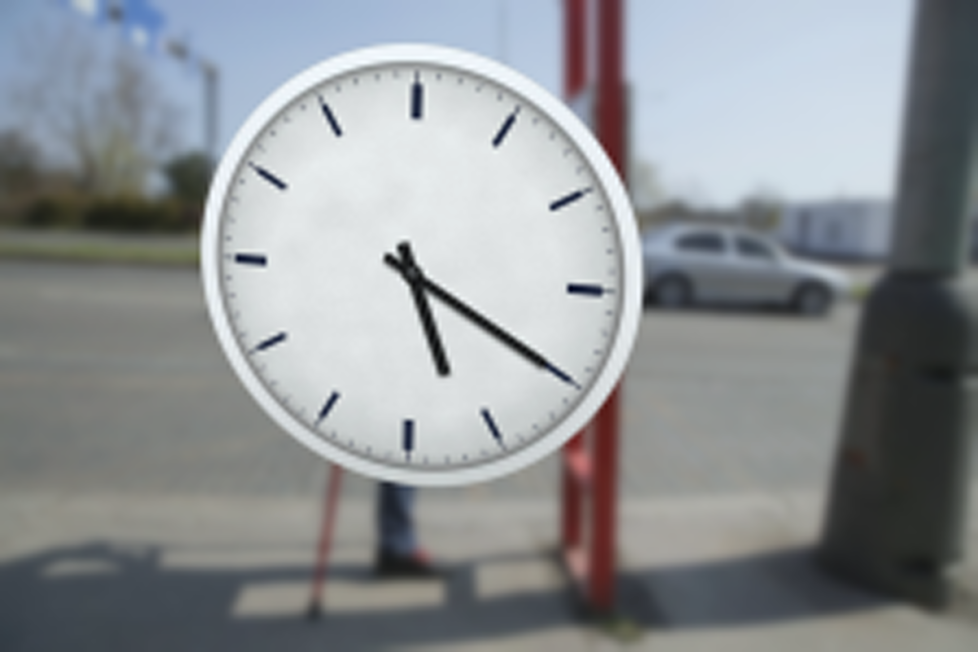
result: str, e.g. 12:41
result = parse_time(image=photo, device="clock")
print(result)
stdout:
5:20
